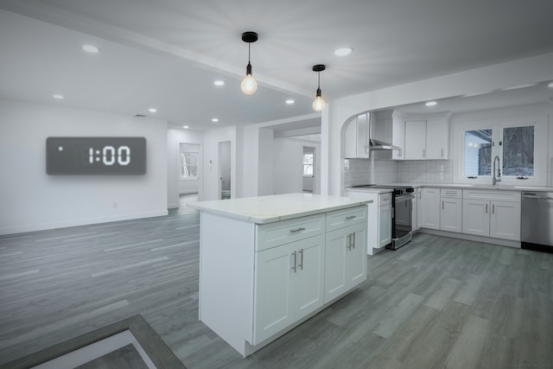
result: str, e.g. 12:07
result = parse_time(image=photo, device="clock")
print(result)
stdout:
1:00
